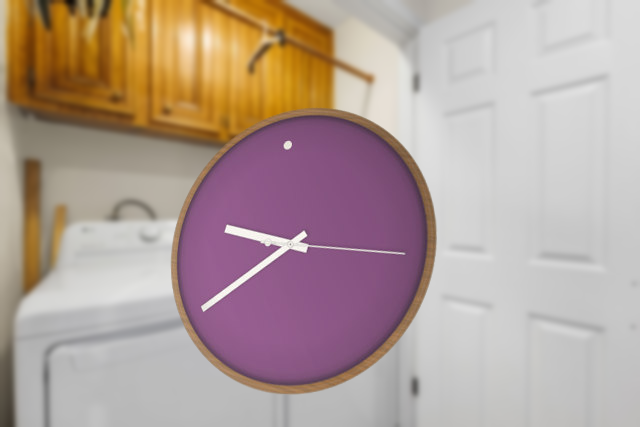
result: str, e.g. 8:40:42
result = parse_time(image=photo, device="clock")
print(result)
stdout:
9:40:17
